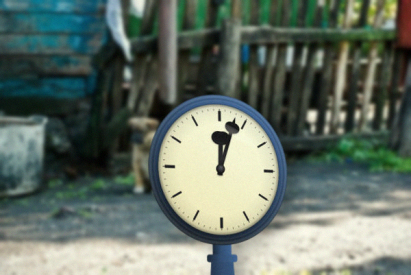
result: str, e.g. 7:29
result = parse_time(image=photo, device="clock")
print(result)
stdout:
12:03
